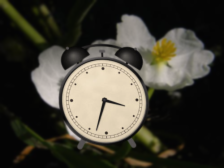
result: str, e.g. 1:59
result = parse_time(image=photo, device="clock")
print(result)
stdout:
3:33
